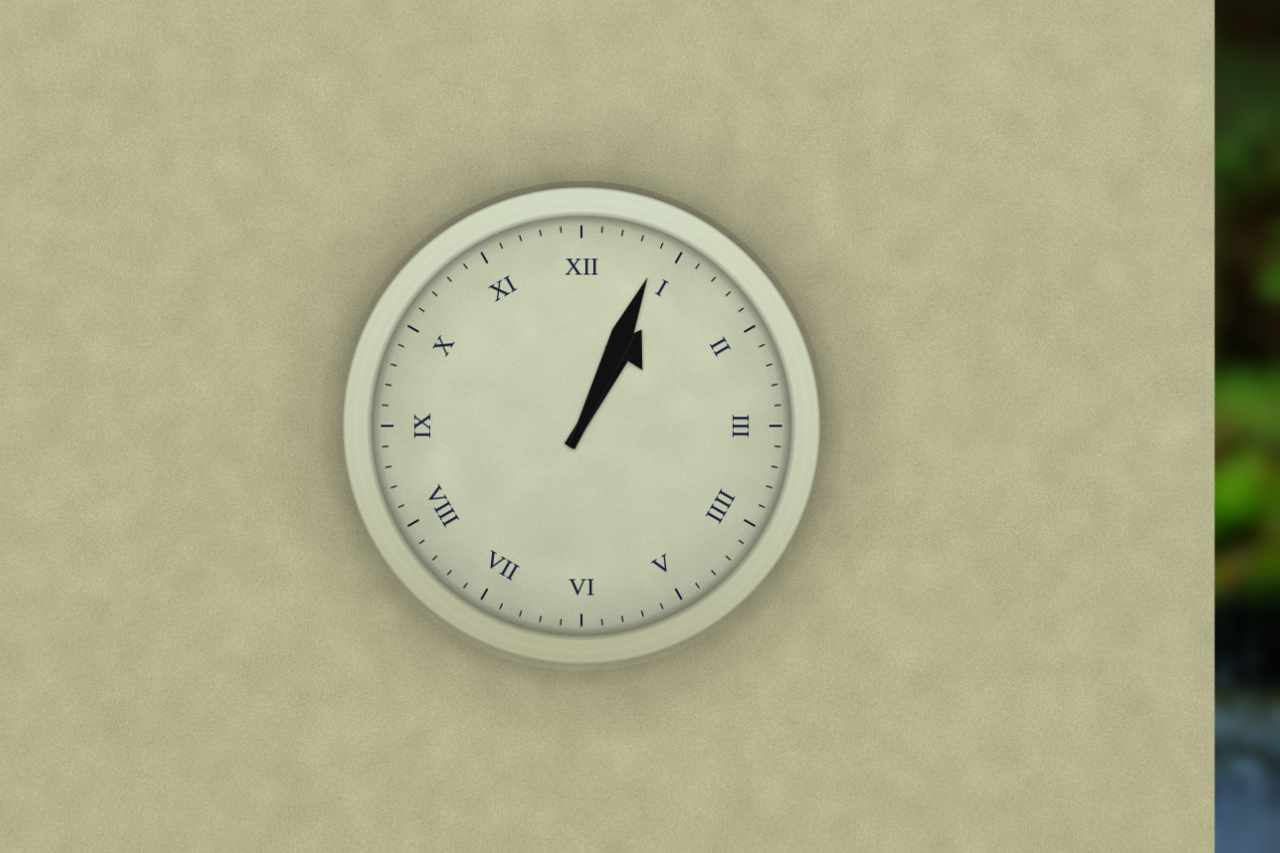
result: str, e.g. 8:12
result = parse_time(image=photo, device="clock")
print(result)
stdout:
1:04
